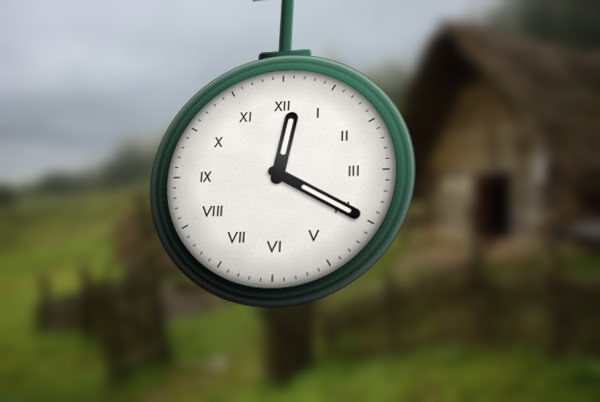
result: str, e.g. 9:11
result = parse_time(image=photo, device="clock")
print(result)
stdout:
12:20
